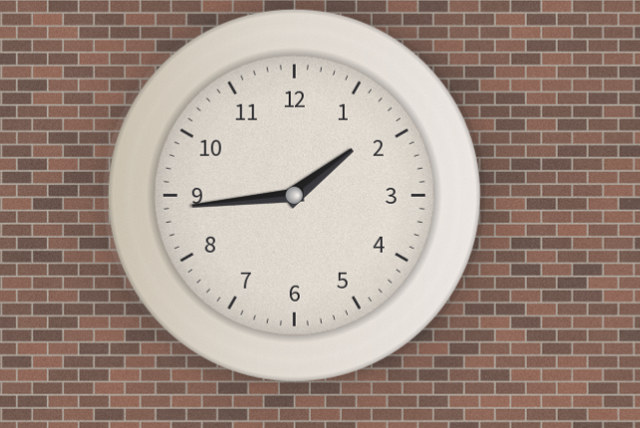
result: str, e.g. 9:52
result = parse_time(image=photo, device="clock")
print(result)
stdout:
1:44
